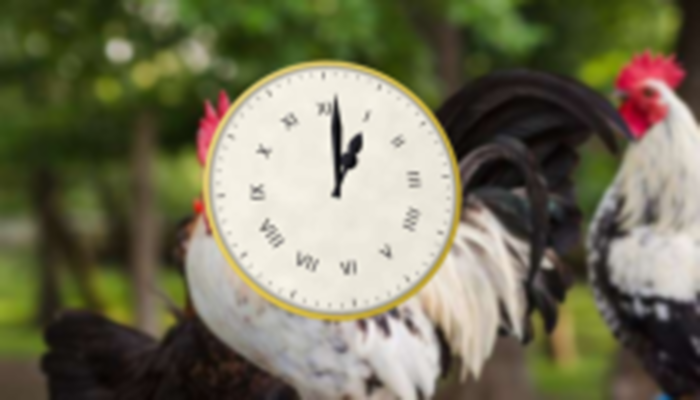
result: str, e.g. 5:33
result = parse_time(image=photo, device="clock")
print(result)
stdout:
1:01
